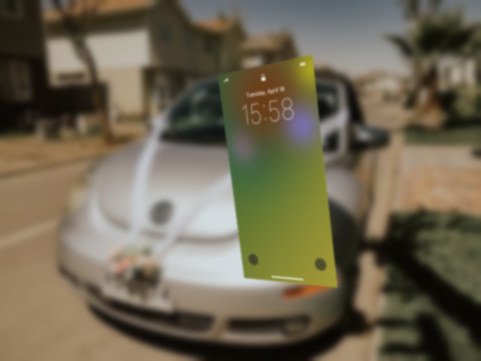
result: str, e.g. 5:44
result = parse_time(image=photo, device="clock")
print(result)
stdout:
15:58
